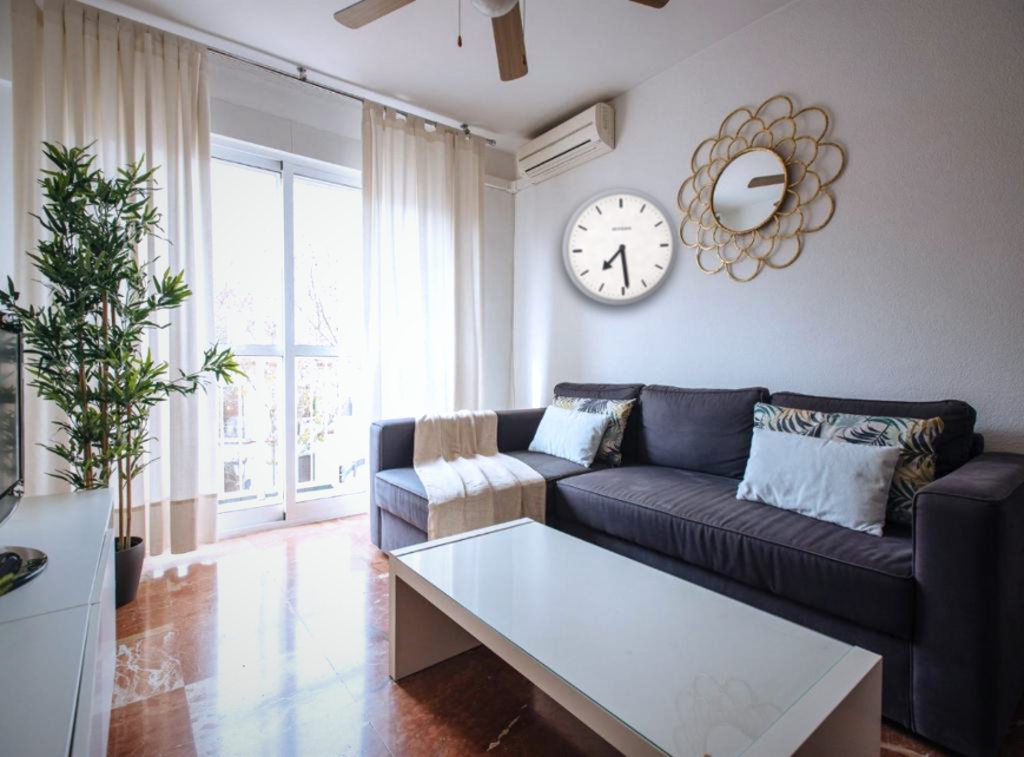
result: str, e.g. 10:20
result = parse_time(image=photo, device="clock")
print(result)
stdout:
7:29
